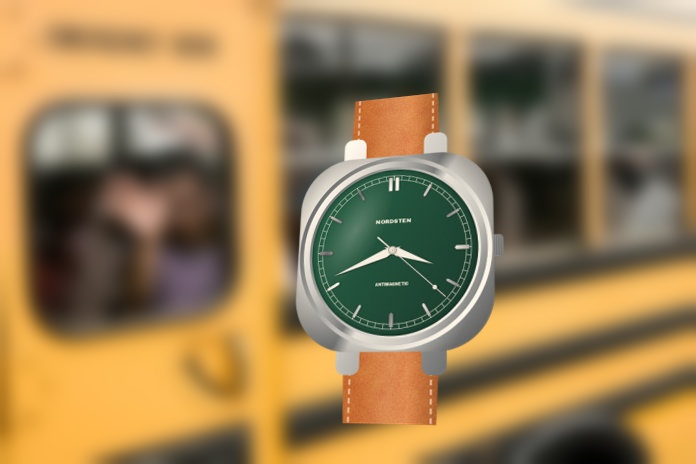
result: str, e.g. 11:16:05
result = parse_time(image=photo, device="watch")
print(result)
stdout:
3:41:22
